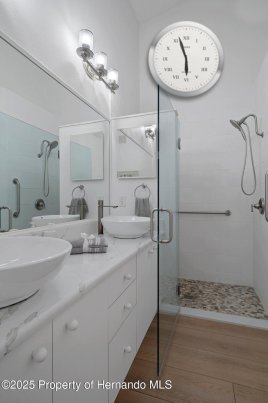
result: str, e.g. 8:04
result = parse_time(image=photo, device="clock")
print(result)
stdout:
5:57
